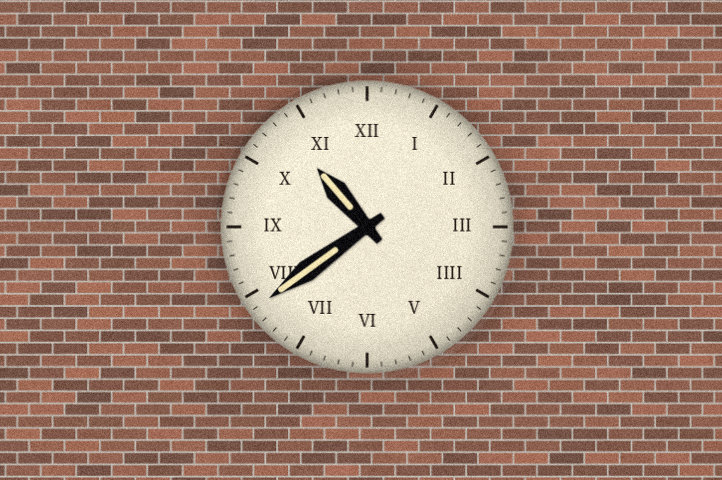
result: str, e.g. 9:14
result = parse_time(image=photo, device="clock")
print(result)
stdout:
10:39
